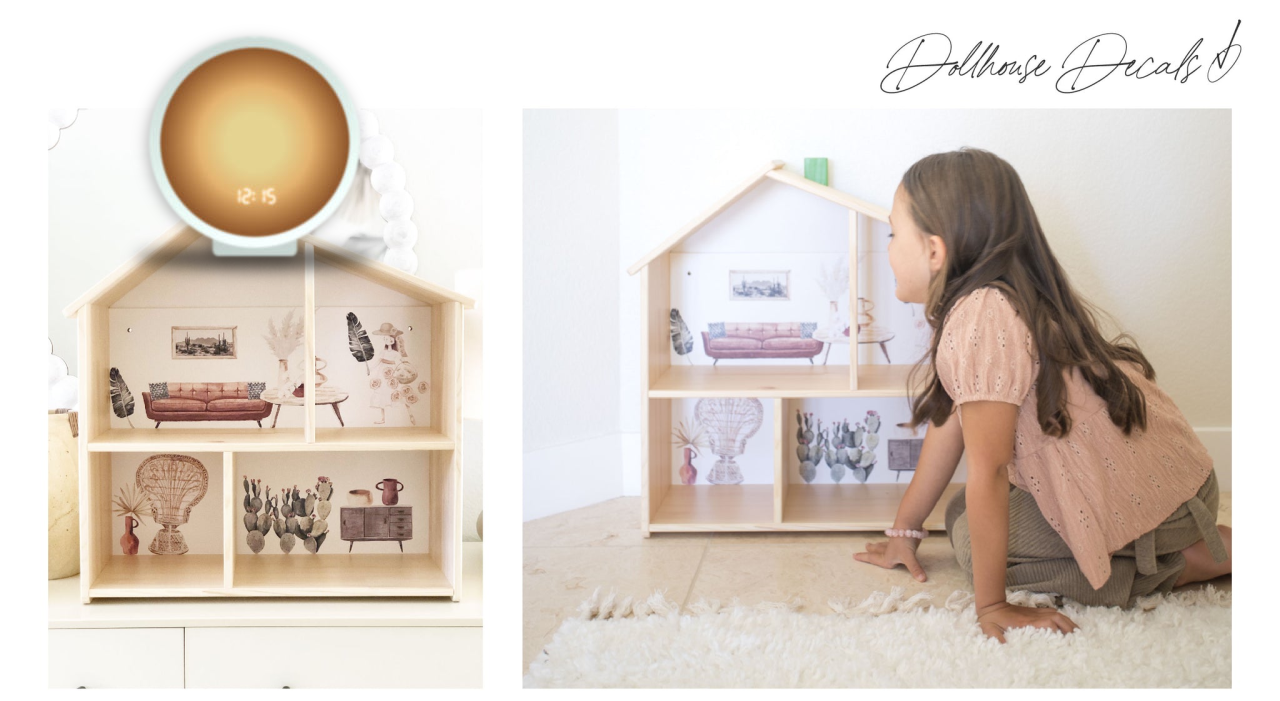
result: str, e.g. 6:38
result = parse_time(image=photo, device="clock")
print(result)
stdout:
12:15
